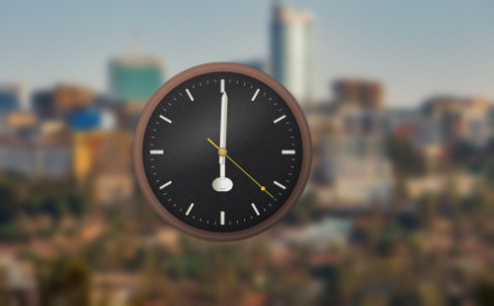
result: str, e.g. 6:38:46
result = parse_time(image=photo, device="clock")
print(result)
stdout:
6:00:22
